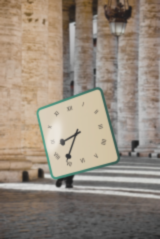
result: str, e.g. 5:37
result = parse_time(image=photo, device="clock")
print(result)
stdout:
8:36
